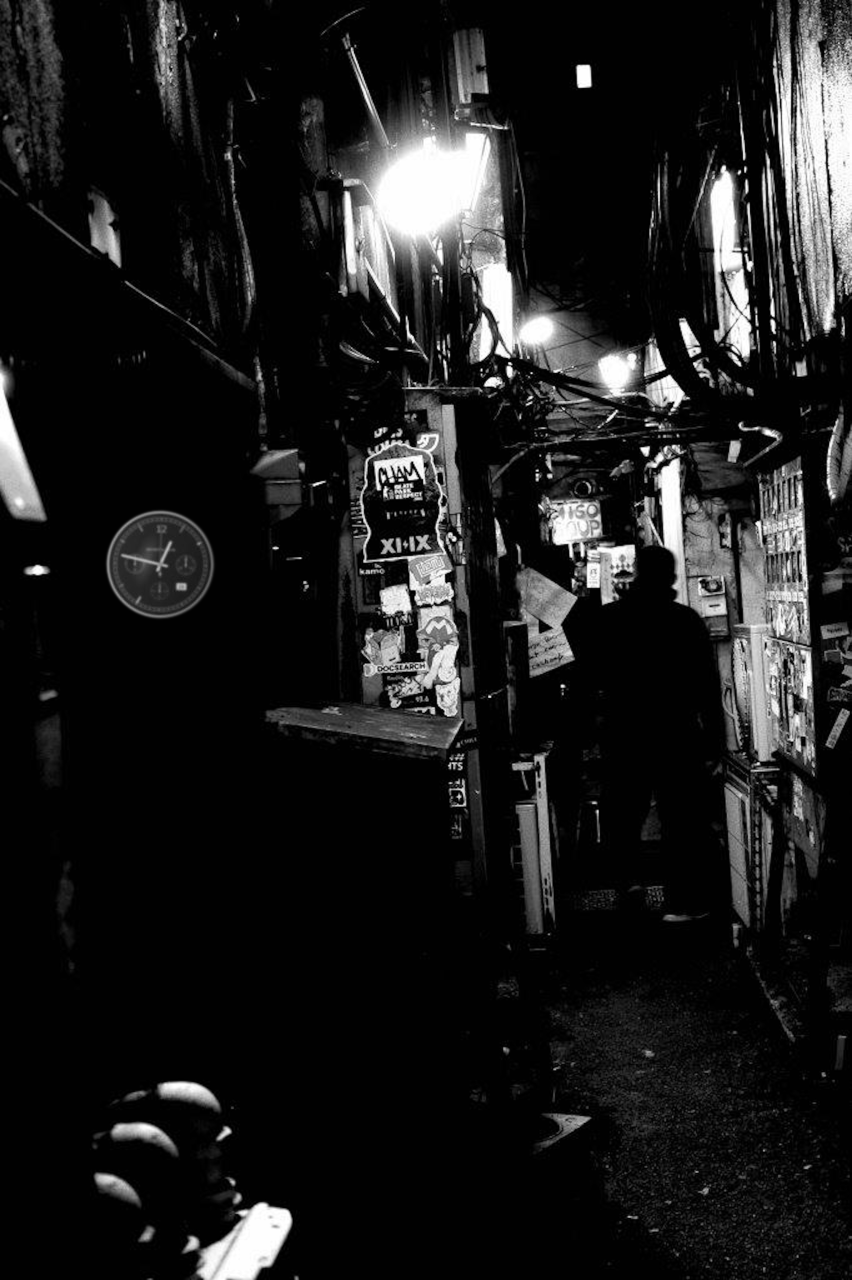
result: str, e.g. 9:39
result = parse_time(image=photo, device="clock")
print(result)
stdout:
12:47
